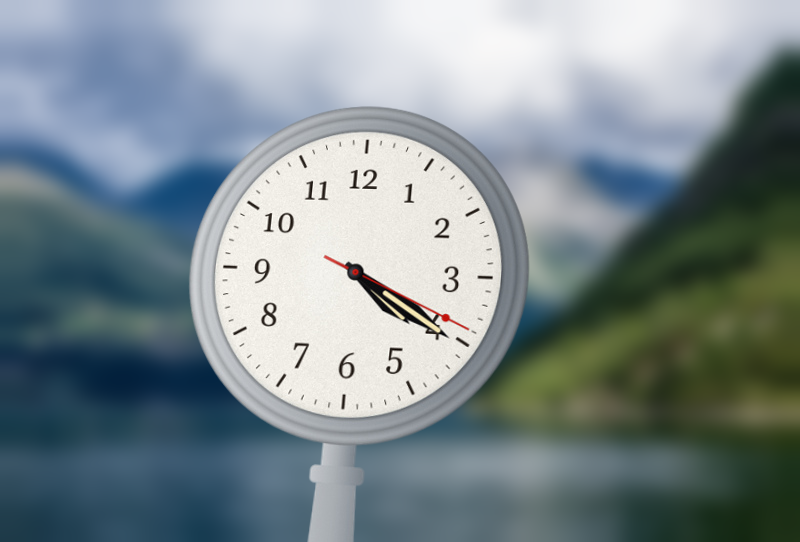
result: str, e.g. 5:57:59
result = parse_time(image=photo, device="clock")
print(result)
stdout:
4:20:19
